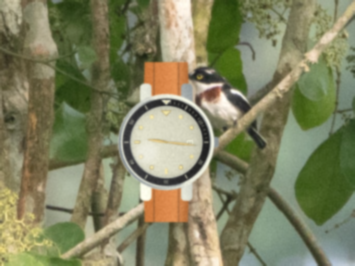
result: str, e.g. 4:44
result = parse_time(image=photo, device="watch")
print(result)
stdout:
9:16
